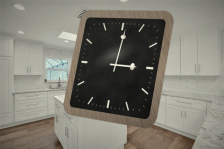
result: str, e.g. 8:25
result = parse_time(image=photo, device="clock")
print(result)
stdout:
3:01
